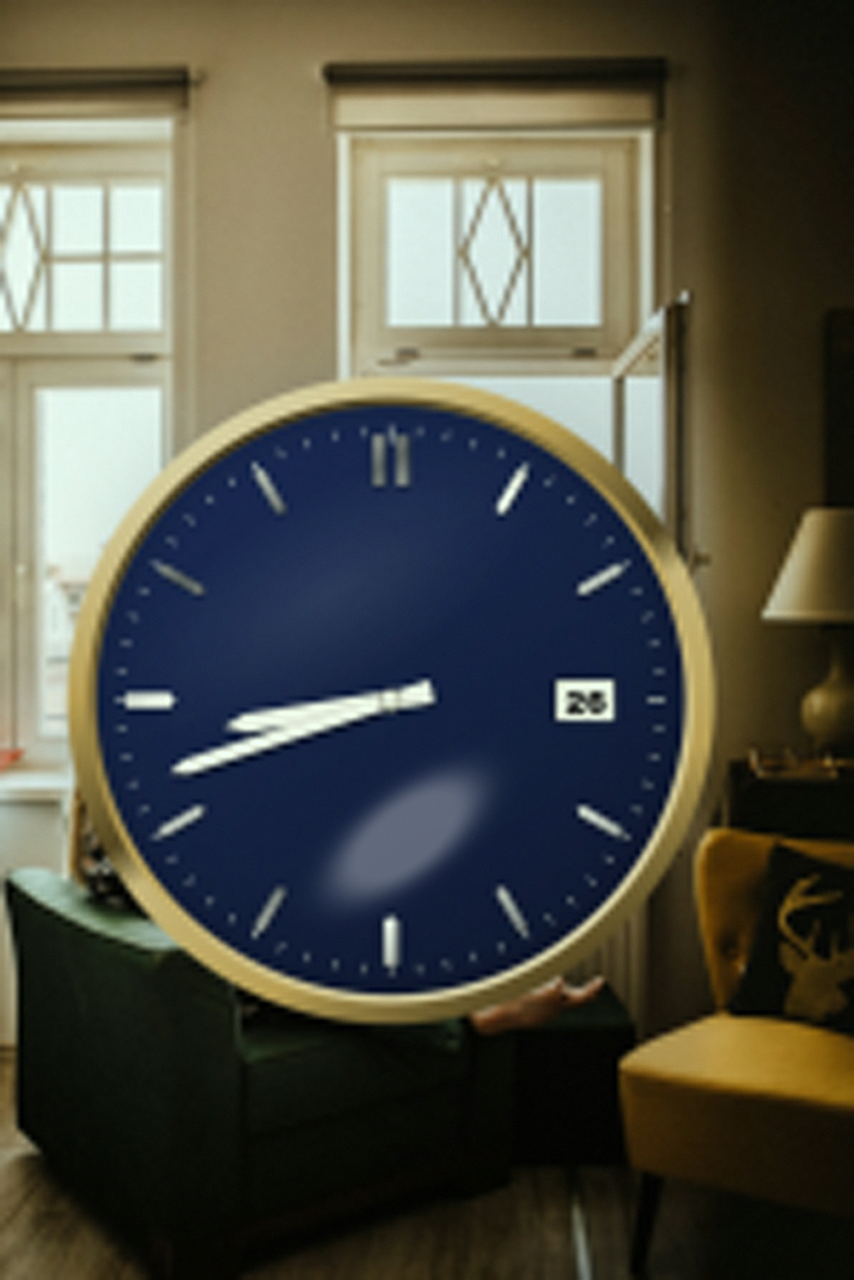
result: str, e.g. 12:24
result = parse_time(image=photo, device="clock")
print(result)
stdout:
8:42
